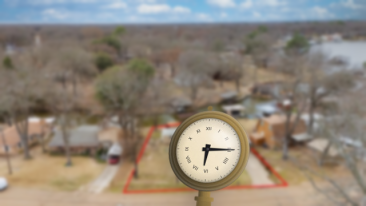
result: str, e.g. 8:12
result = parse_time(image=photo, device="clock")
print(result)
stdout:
6:15
